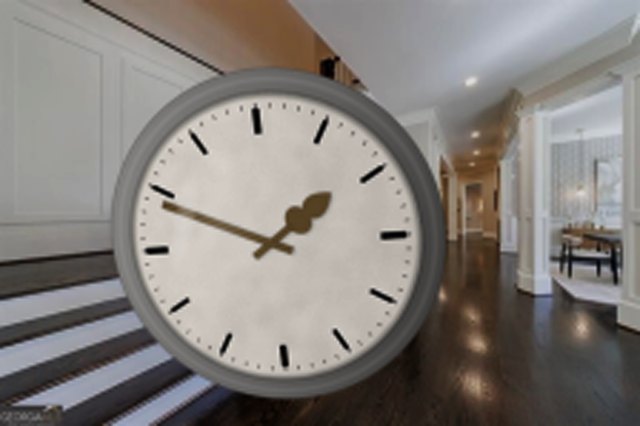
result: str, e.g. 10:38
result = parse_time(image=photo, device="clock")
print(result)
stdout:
1:49
